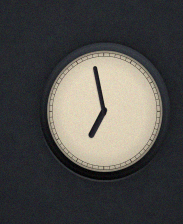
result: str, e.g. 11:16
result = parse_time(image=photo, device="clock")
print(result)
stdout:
6:58
